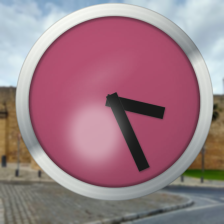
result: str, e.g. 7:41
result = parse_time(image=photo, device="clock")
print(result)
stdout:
3:26
